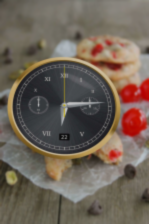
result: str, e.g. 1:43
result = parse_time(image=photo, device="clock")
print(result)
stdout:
6:14
